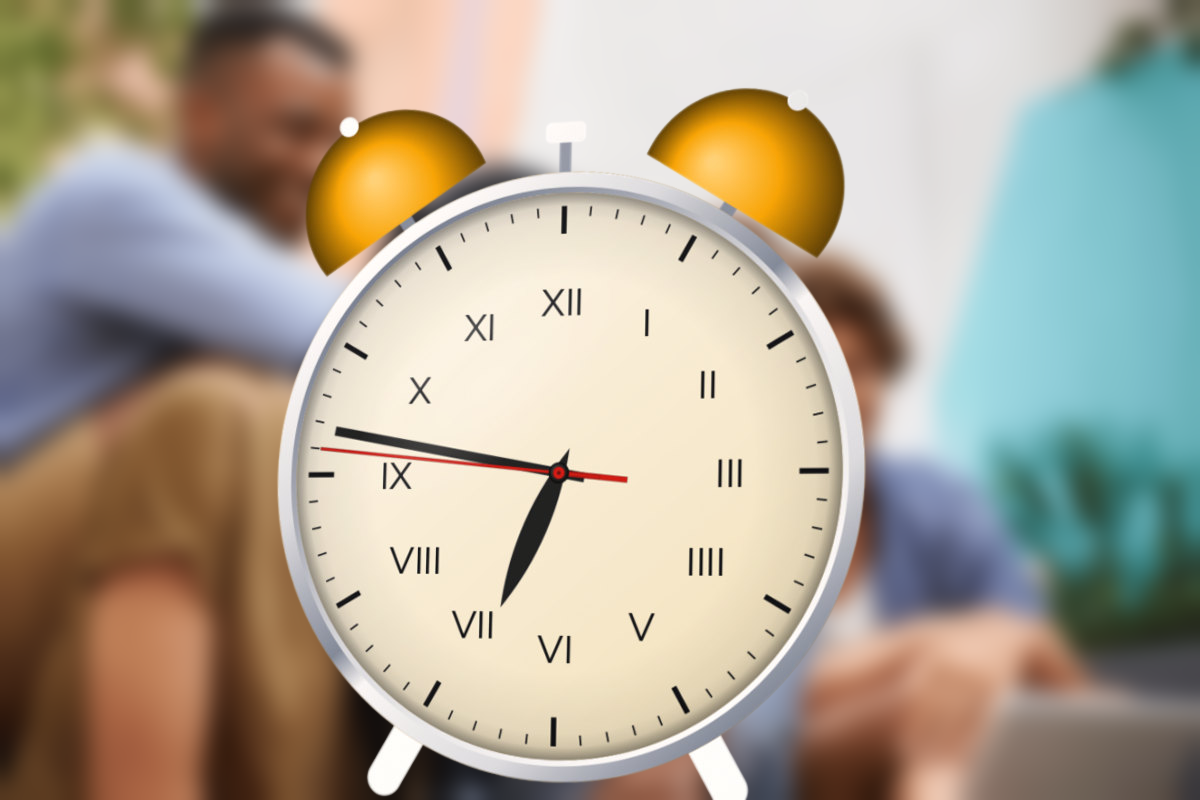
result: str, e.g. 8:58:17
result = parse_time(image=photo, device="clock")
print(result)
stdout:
6:46:46
